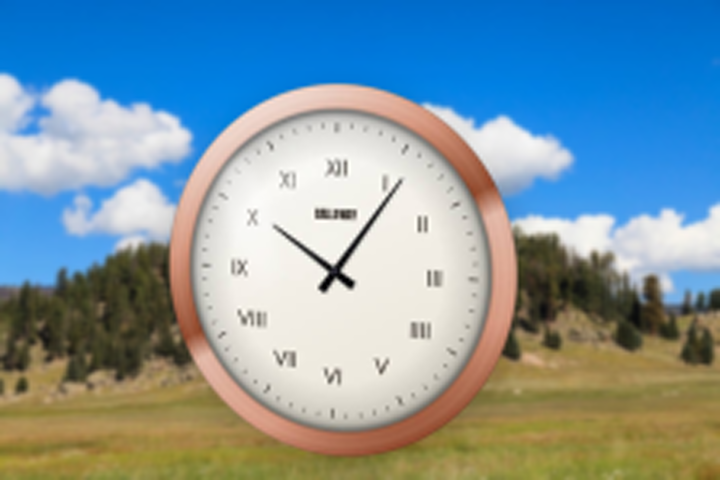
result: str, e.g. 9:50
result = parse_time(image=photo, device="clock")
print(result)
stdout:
10:06
